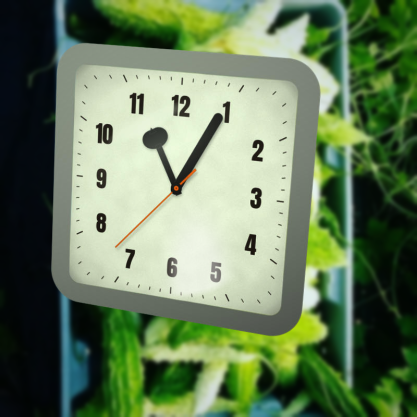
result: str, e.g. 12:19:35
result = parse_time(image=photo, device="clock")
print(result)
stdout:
11:04:37
